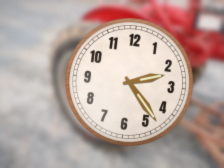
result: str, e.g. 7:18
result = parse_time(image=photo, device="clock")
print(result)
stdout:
2:23
